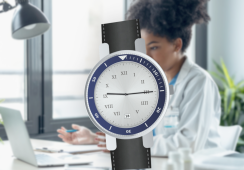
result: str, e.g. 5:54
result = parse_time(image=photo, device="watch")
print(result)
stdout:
9:15
